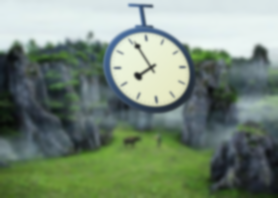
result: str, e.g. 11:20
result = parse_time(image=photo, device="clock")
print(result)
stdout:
7:56
